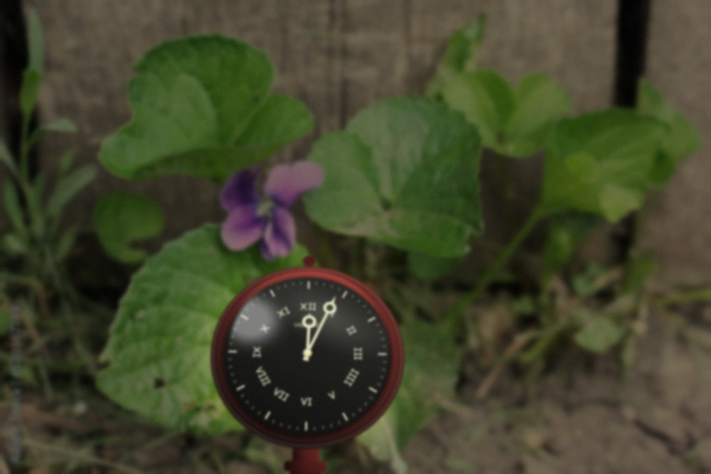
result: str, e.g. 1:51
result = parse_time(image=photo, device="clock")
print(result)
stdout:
12:04
